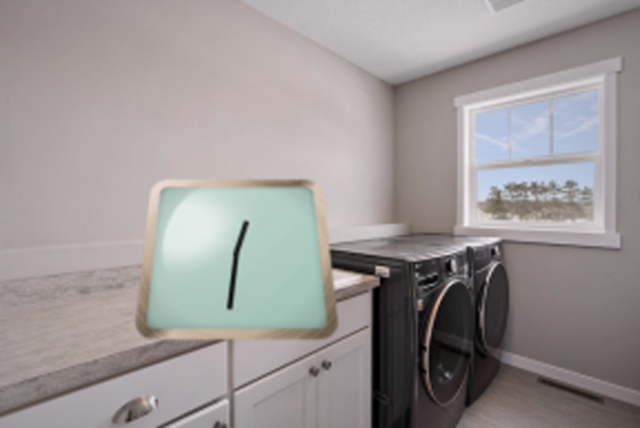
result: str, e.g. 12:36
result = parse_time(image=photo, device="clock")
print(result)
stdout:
12:31
